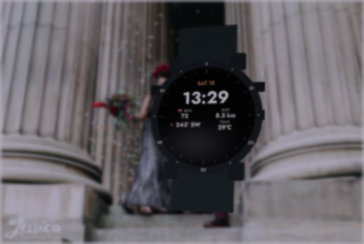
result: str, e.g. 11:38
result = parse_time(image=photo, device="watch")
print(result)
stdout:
13:29
